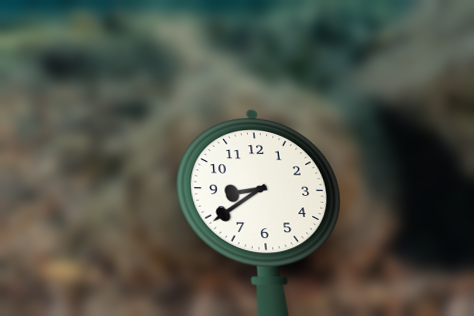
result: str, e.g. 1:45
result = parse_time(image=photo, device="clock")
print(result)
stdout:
8:39
